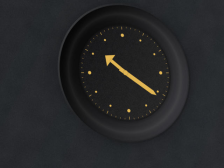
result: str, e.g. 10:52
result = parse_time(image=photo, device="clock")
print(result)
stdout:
10:21
